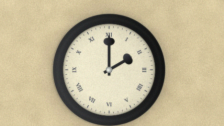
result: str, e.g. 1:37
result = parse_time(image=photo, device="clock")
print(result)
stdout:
2:00
